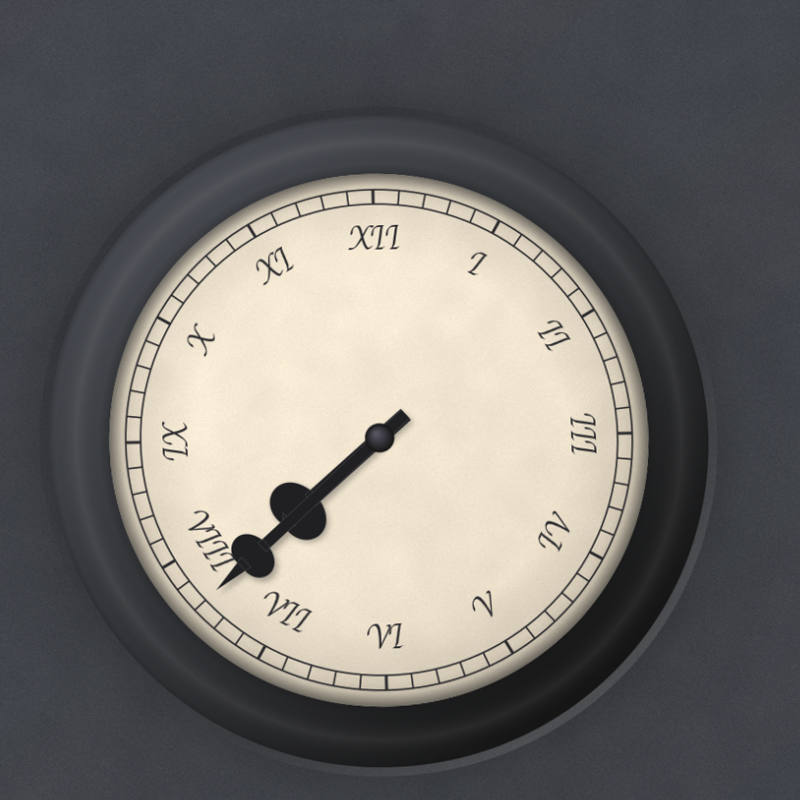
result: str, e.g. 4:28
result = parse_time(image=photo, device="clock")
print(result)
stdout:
7:38
